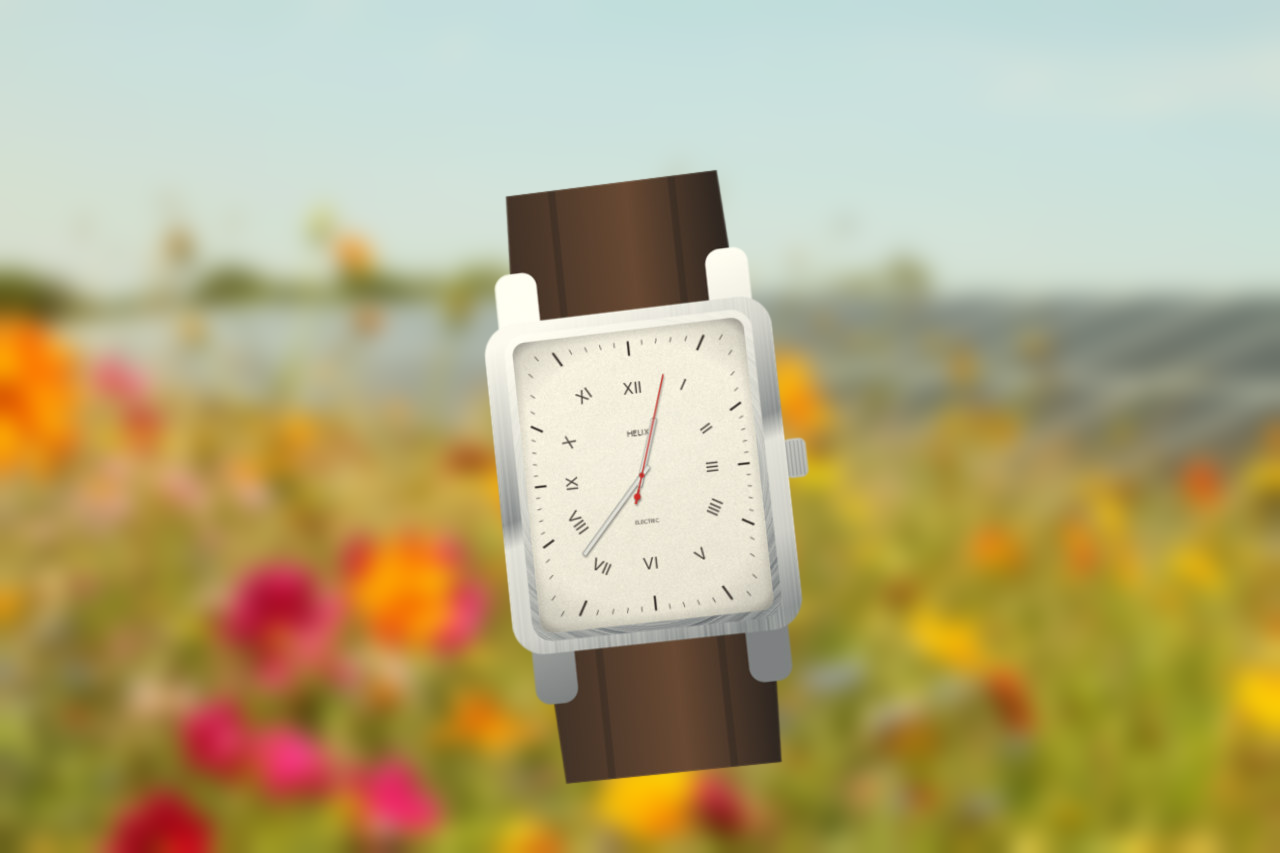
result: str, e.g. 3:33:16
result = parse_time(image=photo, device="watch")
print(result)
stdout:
12:37:03
